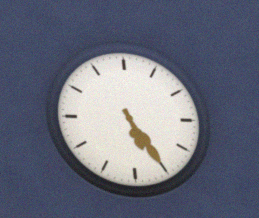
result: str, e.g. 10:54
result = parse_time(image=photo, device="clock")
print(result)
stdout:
5:25
